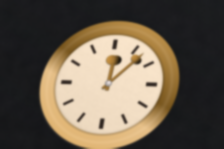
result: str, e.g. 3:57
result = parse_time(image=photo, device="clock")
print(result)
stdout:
12:07
